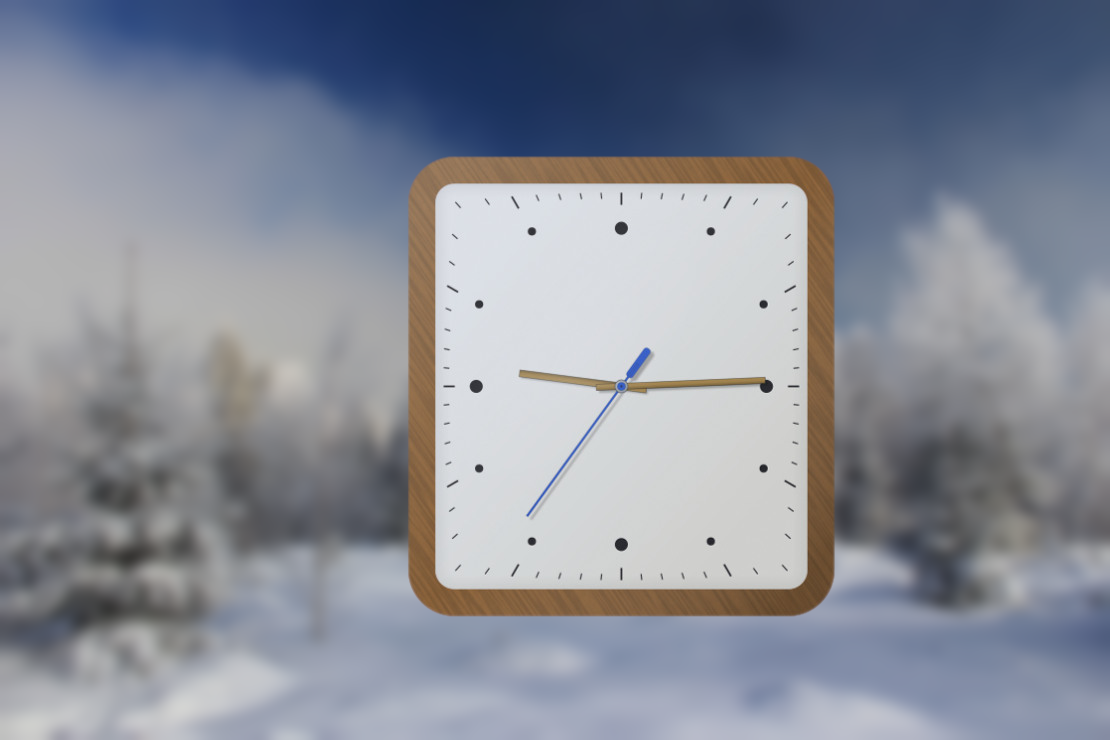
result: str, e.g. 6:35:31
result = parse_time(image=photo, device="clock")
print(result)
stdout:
9:14:36
